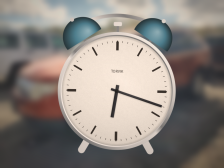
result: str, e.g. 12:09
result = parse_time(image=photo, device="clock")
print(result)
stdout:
6:18
